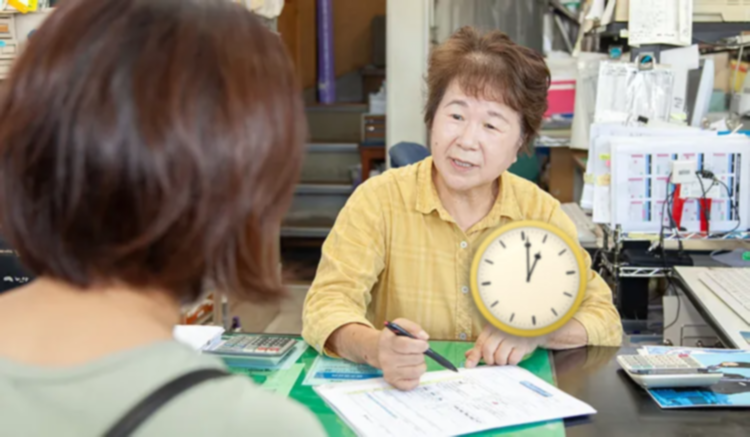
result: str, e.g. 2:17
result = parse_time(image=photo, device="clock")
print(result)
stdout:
1:01
